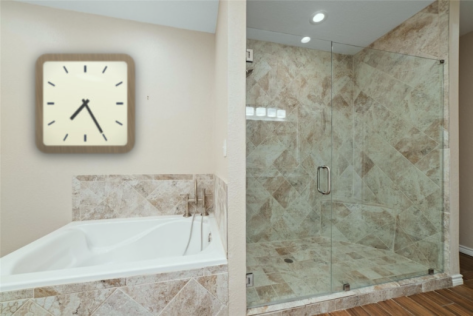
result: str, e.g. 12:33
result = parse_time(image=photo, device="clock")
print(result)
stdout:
7:25
